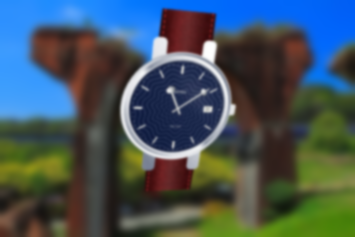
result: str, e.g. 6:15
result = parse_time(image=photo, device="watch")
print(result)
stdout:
11:09
